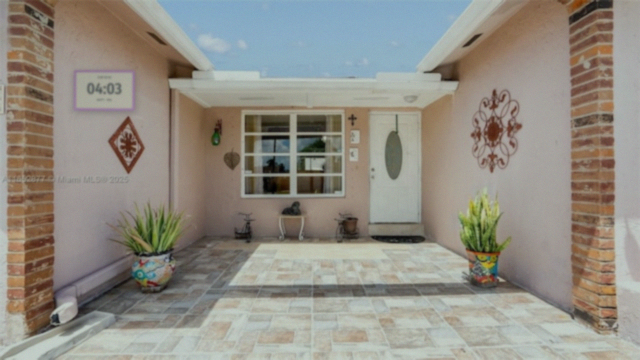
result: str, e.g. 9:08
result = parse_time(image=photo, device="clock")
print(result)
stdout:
4:03
